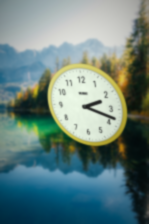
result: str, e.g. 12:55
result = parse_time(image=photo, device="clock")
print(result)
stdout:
2:18
